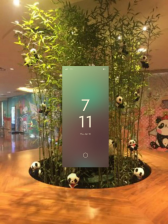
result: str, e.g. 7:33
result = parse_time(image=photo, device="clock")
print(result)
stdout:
7:11
